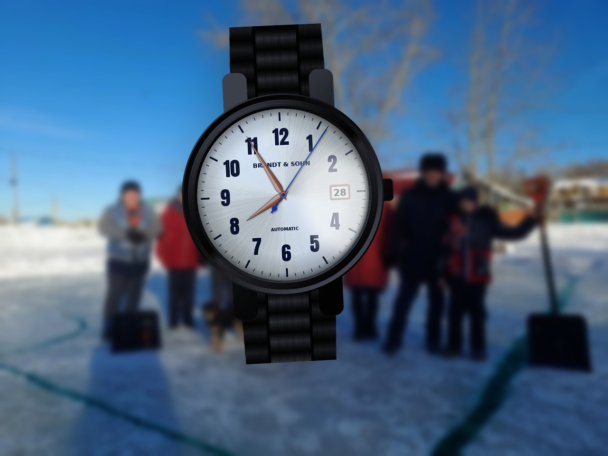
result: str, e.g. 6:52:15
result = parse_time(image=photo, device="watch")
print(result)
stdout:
7:55:06
